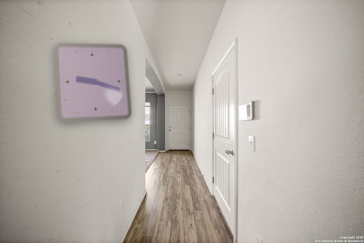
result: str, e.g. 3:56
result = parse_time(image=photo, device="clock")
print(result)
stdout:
9:18
